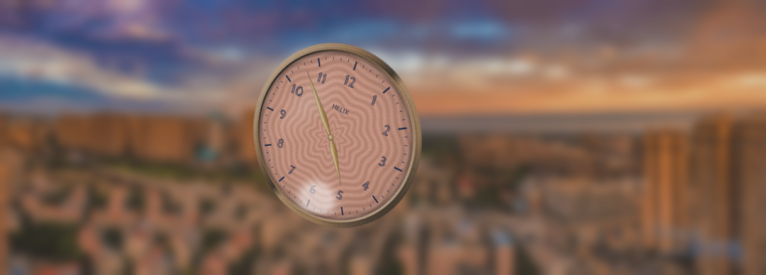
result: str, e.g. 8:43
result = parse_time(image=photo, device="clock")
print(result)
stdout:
4:53
